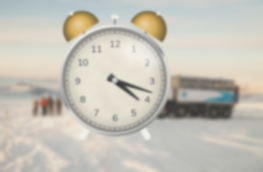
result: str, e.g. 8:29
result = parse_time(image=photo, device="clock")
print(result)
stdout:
4:18
